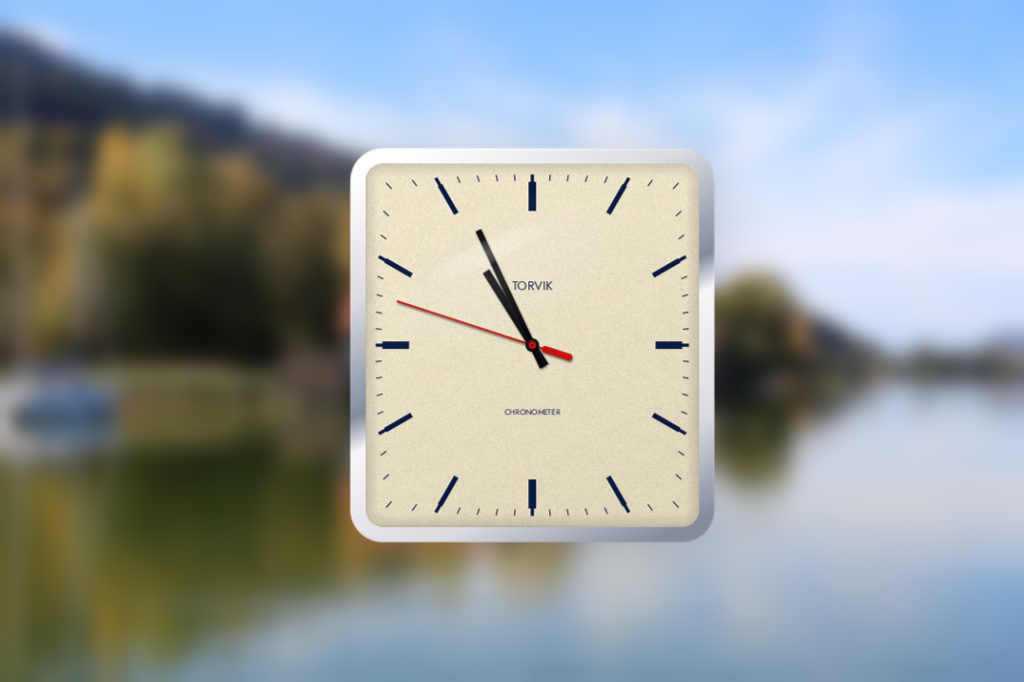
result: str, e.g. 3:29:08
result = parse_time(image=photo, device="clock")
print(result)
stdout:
10:55:48
